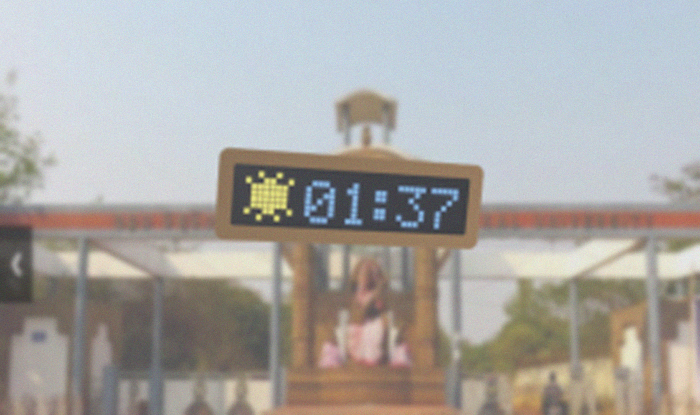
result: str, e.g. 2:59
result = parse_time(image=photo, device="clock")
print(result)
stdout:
1:37
